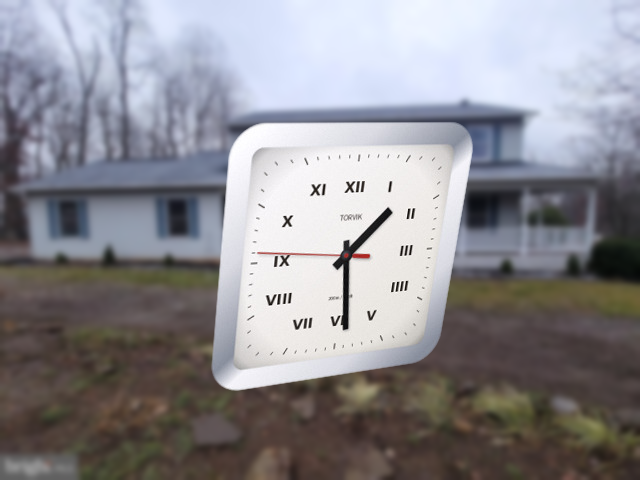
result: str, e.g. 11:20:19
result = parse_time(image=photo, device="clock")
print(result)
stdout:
1:28:46
